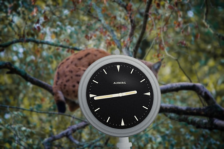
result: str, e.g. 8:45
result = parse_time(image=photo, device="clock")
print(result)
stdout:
2:44
